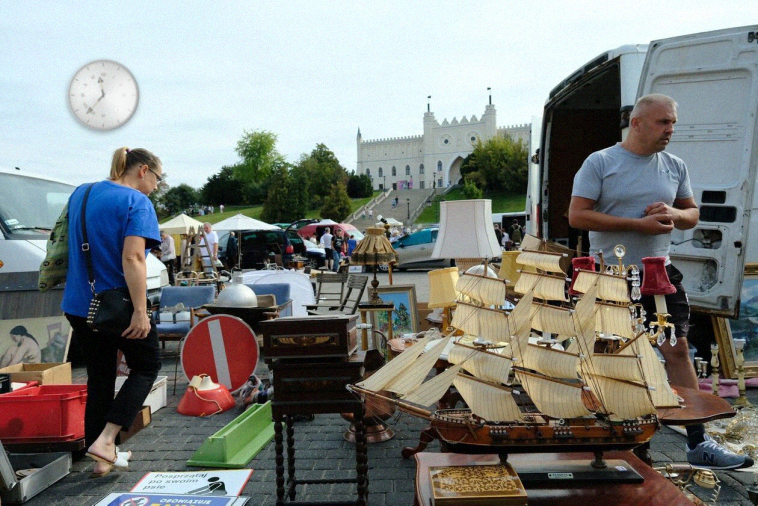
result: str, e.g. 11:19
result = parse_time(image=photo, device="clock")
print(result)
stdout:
11:37
